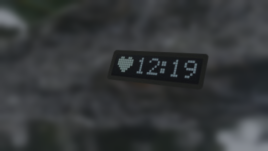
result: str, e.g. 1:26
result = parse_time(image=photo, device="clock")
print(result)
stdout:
12:19
